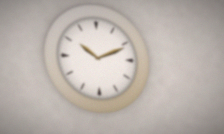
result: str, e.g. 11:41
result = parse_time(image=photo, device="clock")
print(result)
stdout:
10:11
